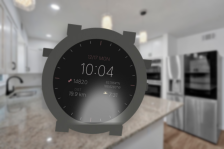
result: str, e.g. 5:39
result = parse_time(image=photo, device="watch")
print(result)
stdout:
10:04
